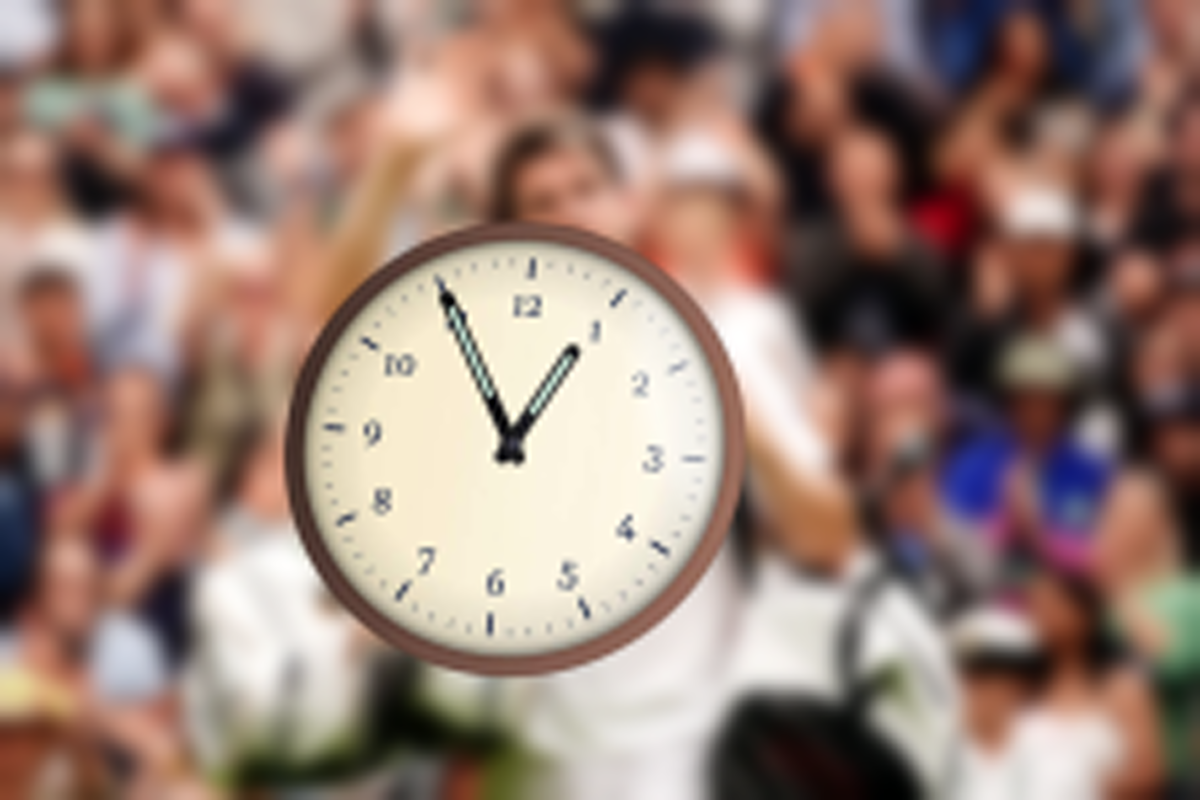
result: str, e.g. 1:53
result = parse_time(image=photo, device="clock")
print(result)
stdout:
12:55
